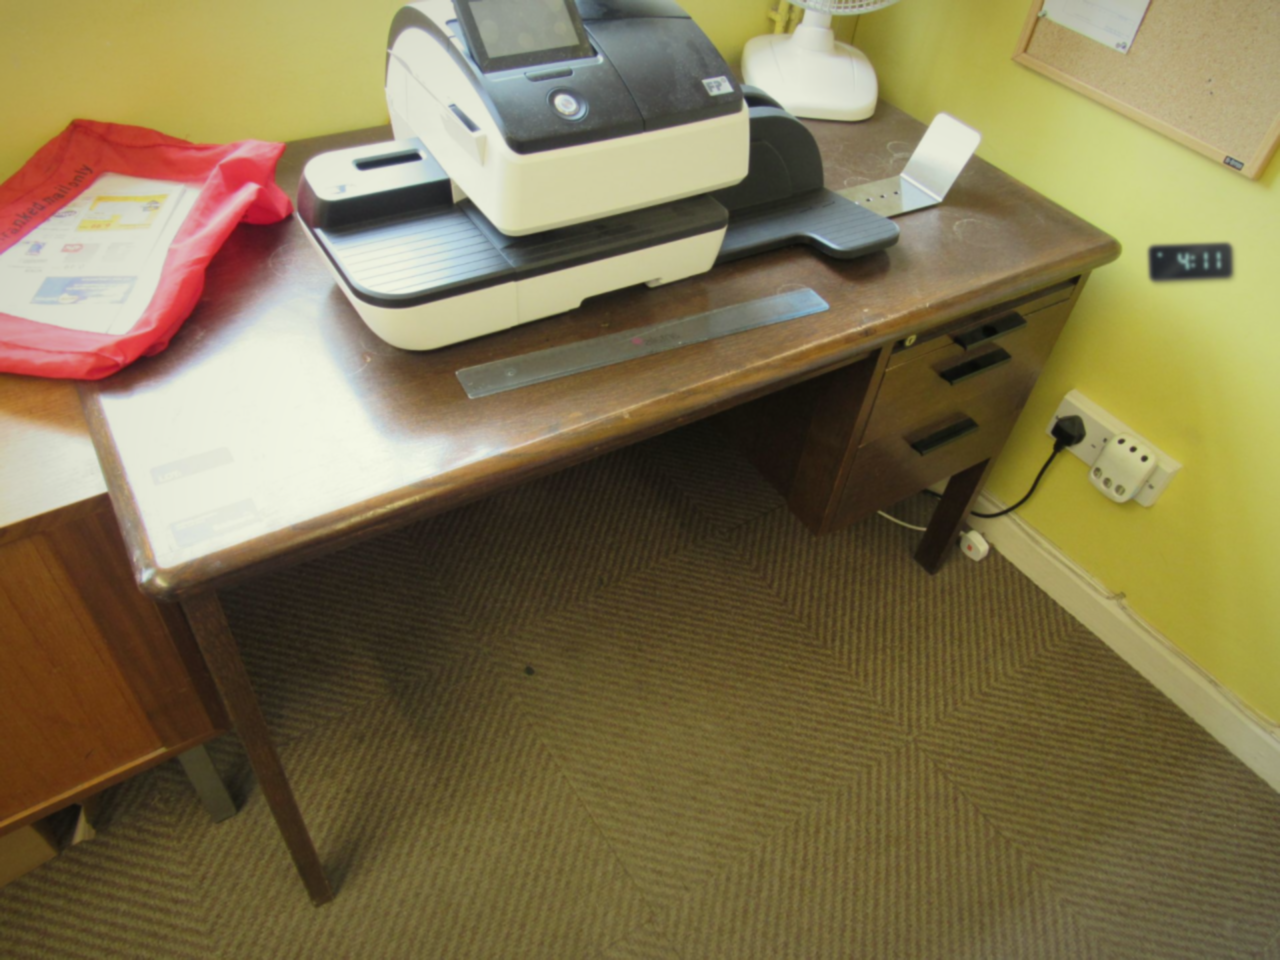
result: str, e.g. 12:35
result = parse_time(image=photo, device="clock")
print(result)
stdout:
4:11
